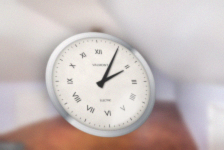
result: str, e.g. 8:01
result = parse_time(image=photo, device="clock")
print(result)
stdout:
2:05
